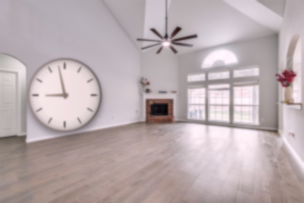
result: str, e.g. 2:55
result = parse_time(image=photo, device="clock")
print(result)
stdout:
8:58
